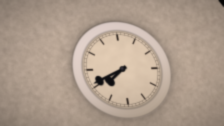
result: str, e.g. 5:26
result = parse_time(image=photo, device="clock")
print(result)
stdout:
7:41
